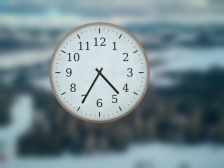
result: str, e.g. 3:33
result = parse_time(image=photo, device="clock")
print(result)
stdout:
4:35
